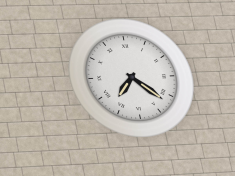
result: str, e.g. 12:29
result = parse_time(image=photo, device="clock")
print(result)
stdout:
7:22
